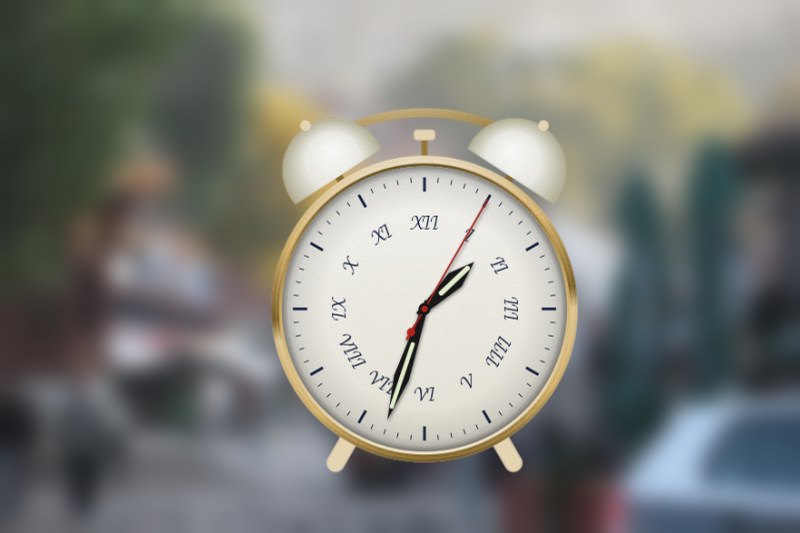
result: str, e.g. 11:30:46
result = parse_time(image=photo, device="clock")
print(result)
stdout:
1:33:05
